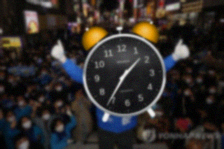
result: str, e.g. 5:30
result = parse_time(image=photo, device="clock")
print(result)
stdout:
1:36
